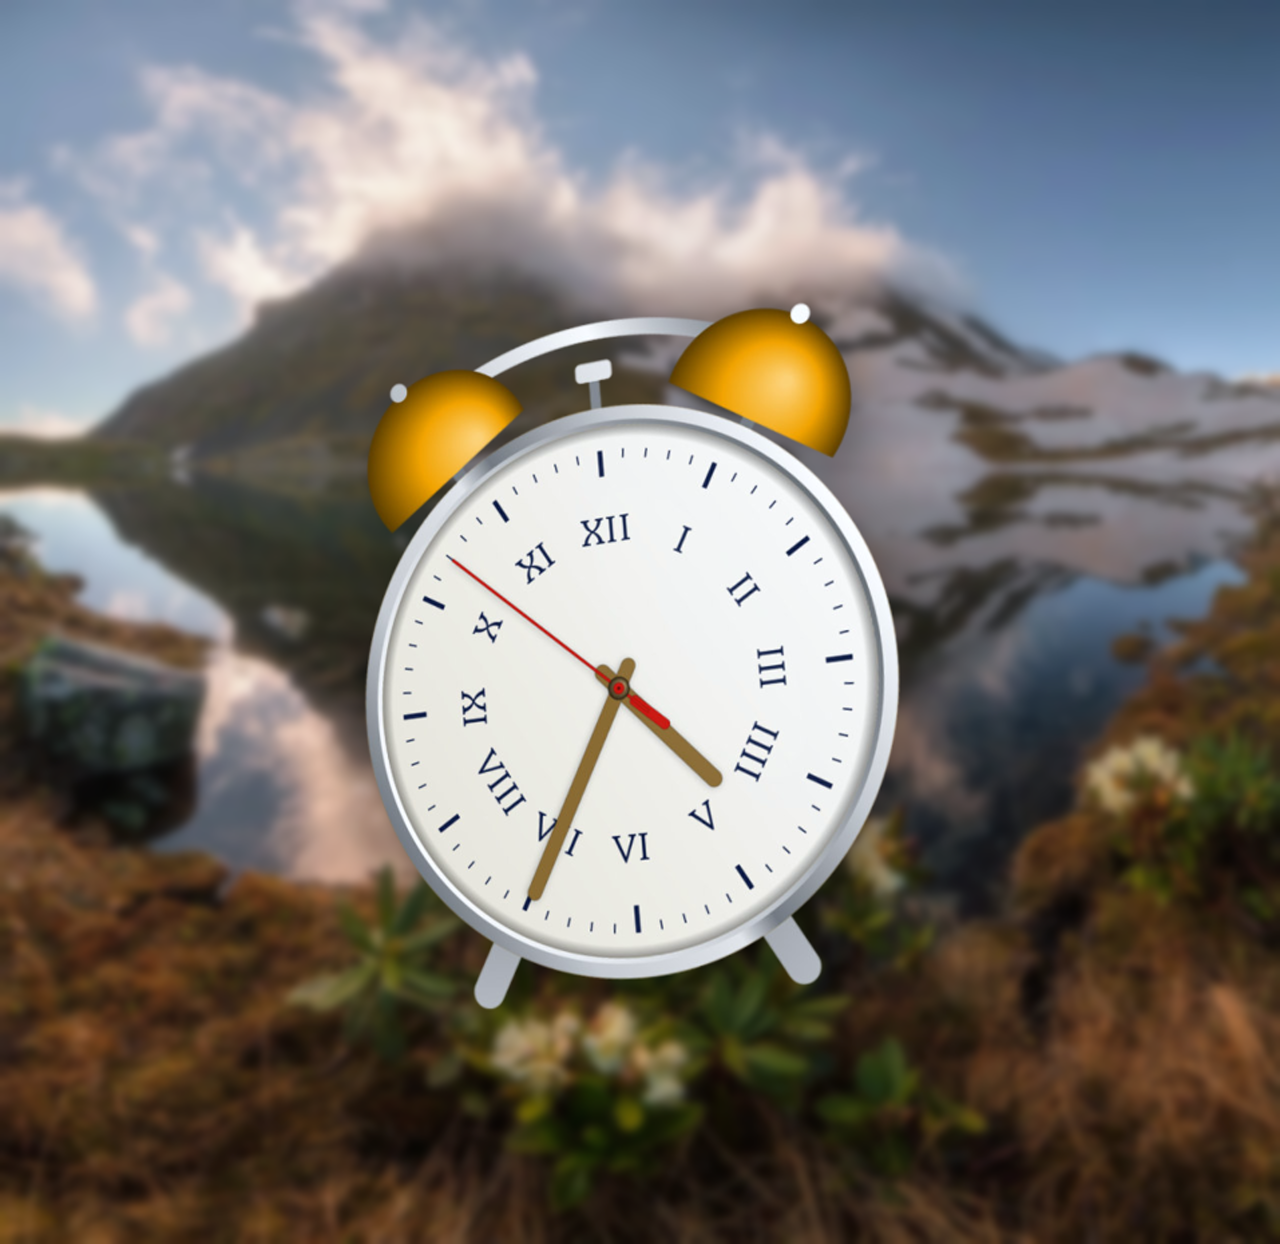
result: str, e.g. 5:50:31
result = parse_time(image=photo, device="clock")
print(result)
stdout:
4:34:52
